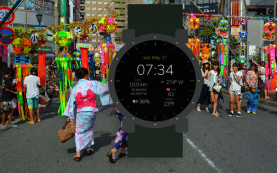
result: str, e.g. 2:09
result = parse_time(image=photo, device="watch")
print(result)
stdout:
7:34
